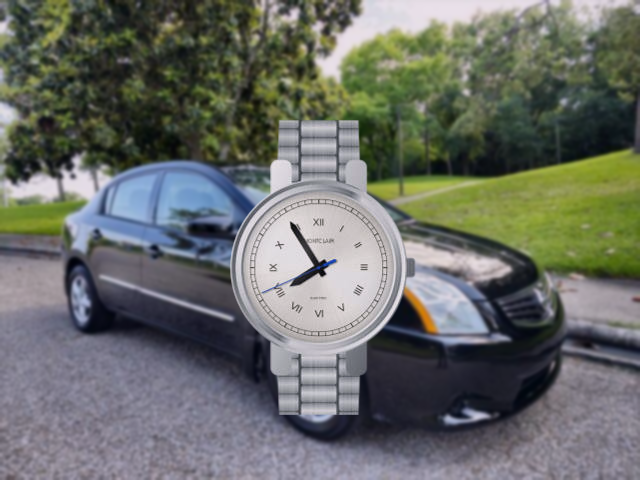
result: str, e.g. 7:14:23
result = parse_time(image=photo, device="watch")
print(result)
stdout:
7:54:41
